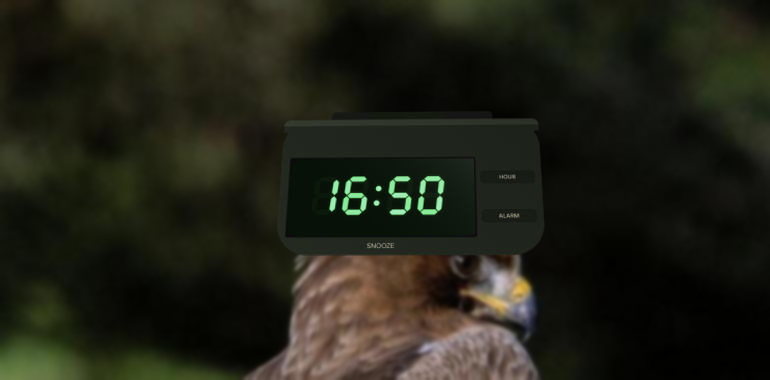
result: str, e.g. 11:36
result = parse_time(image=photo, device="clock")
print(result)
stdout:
16:50
